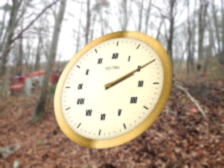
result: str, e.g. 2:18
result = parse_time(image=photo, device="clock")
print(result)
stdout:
2:10
